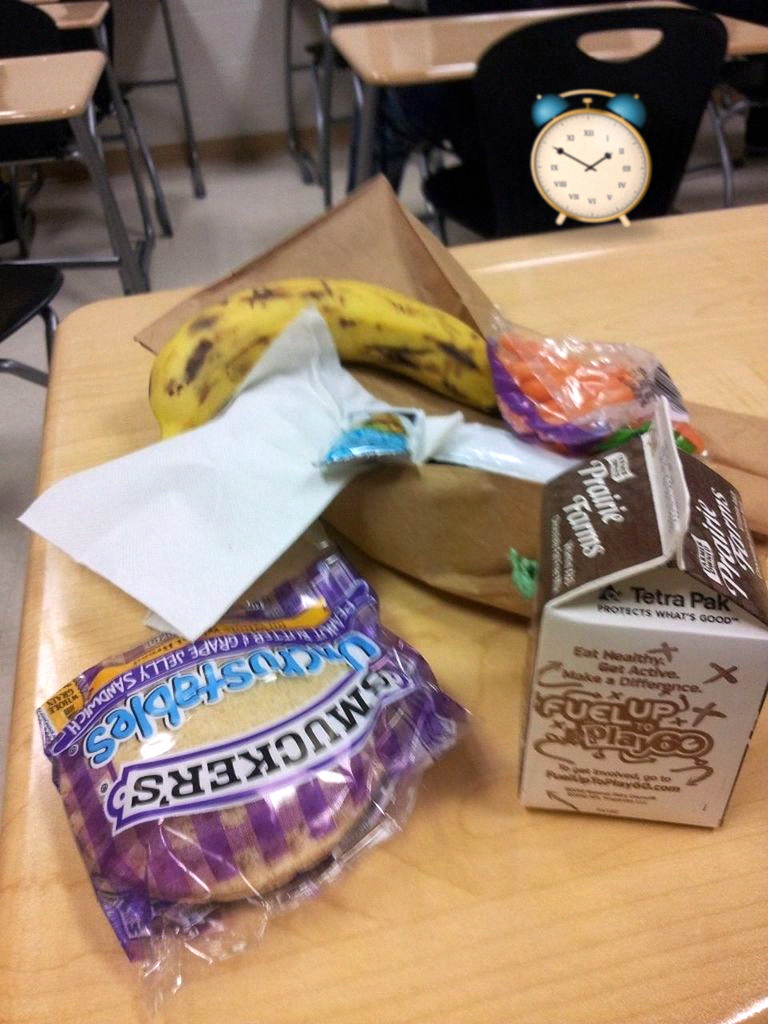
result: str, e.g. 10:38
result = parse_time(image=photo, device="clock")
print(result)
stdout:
1:50
